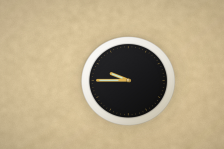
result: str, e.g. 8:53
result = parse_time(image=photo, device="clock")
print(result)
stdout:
9:45
